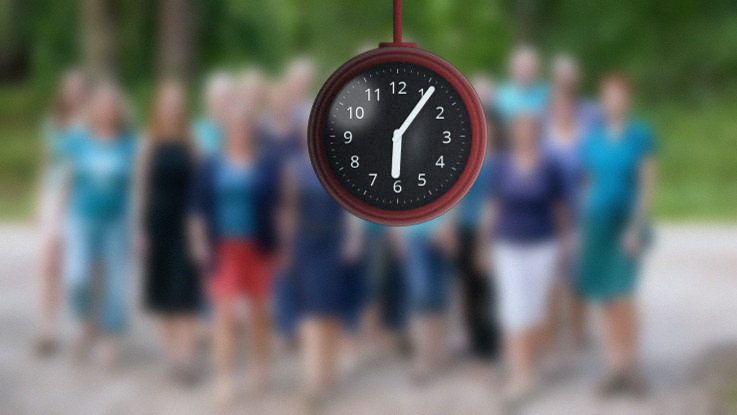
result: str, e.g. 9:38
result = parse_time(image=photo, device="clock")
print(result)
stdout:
6:06
